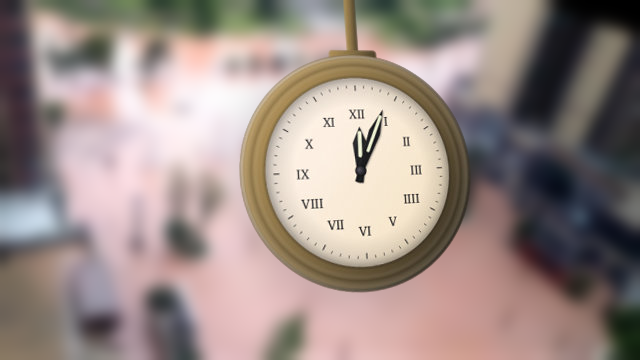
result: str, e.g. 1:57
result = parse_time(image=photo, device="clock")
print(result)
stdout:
12:04
